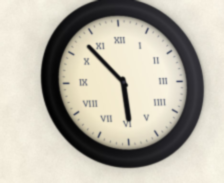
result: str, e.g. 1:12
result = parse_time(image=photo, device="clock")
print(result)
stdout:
5:53
